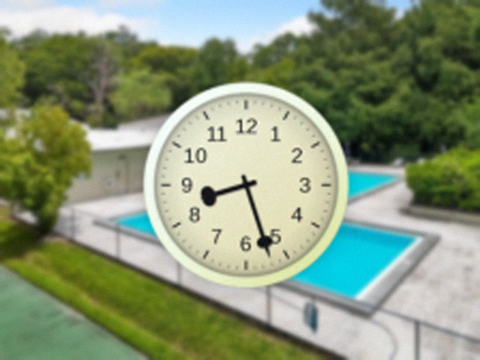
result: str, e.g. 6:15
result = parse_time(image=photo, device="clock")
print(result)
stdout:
8:27
